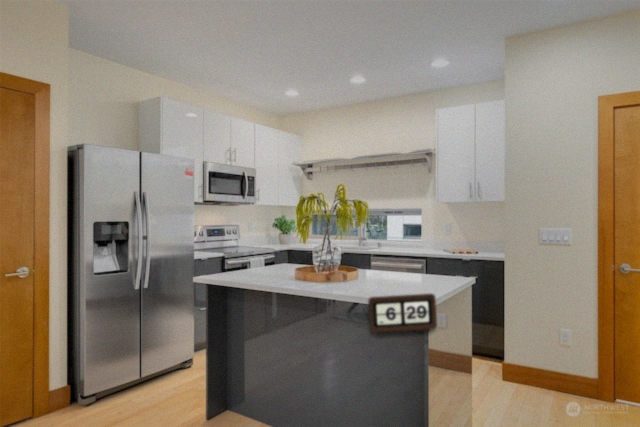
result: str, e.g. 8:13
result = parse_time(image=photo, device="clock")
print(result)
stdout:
6:29
